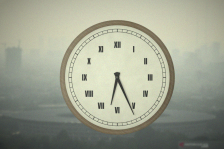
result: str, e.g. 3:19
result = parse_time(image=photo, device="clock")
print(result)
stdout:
6:26
